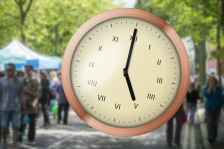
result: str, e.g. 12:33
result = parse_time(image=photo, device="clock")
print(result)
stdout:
5:00
